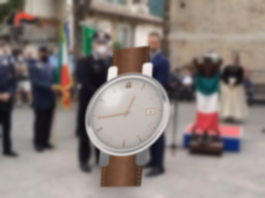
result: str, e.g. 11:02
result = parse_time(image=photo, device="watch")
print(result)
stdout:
12:44
